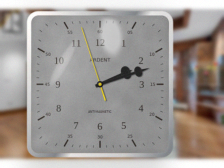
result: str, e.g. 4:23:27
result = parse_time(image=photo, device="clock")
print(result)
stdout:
2:11:57
